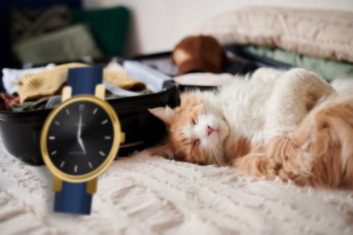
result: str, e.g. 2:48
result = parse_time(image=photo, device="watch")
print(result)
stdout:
5:00
